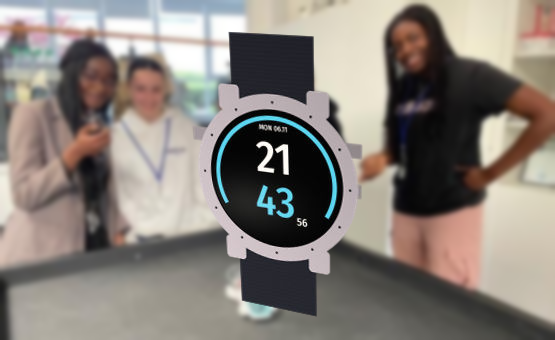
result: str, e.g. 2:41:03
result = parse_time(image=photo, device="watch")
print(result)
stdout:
21:43:56
